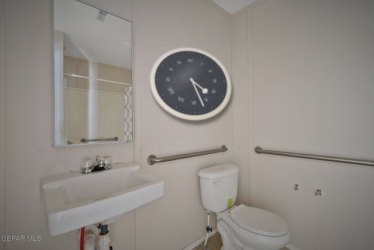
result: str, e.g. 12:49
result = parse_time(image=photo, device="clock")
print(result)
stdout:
4:27
